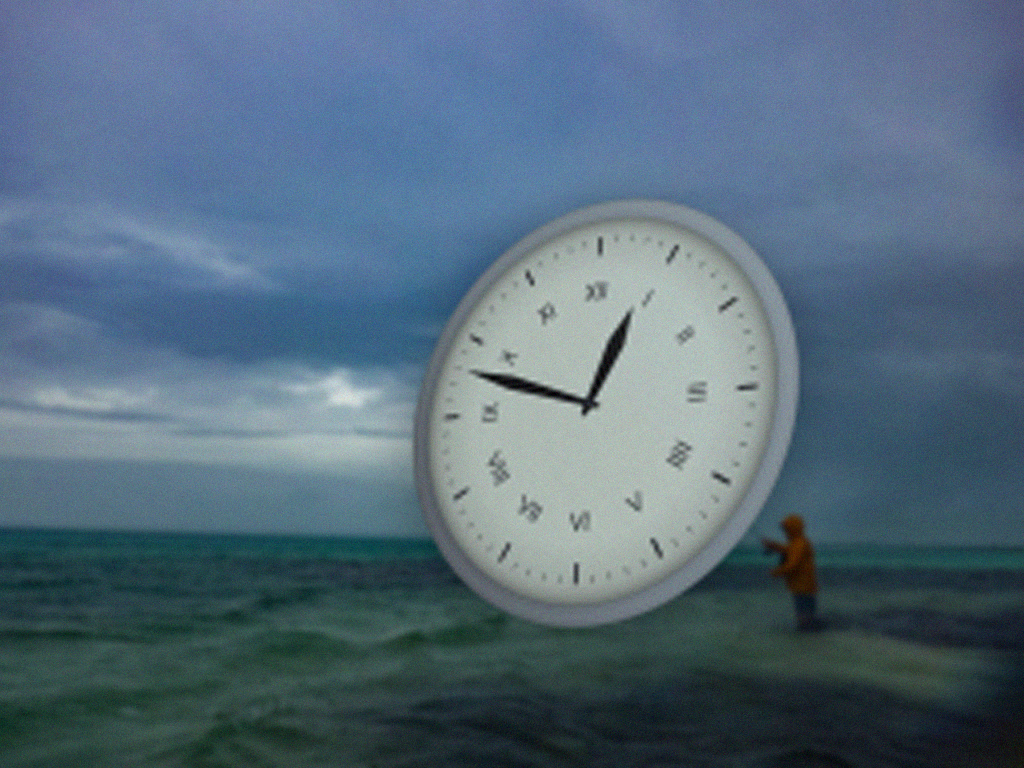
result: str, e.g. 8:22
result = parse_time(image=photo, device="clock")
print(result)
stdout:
12:48
